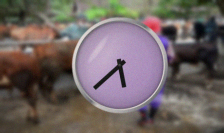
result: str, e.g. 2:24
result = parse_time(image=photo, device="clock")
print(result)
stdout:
5:38
